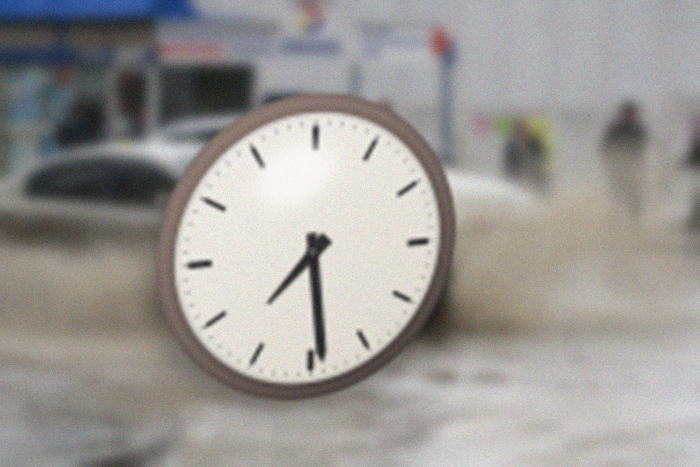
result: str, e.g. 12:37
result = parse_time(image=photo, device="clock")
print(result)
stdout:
7:29
